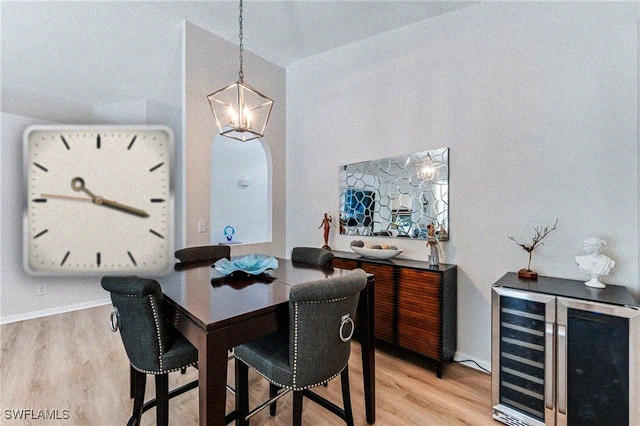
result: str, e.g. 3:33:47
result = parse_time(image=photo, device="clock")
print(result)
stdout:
10:17:46
